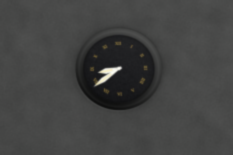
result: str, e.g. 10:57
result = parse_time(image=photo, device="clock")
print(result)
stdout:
8:39
